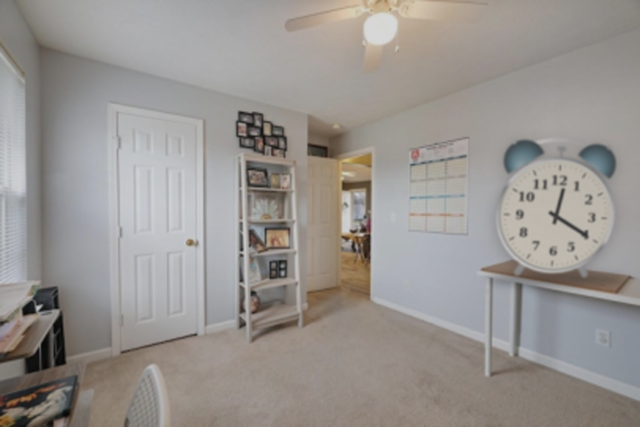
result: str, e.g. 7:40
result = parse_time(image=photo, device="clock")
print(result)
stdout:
12:20
